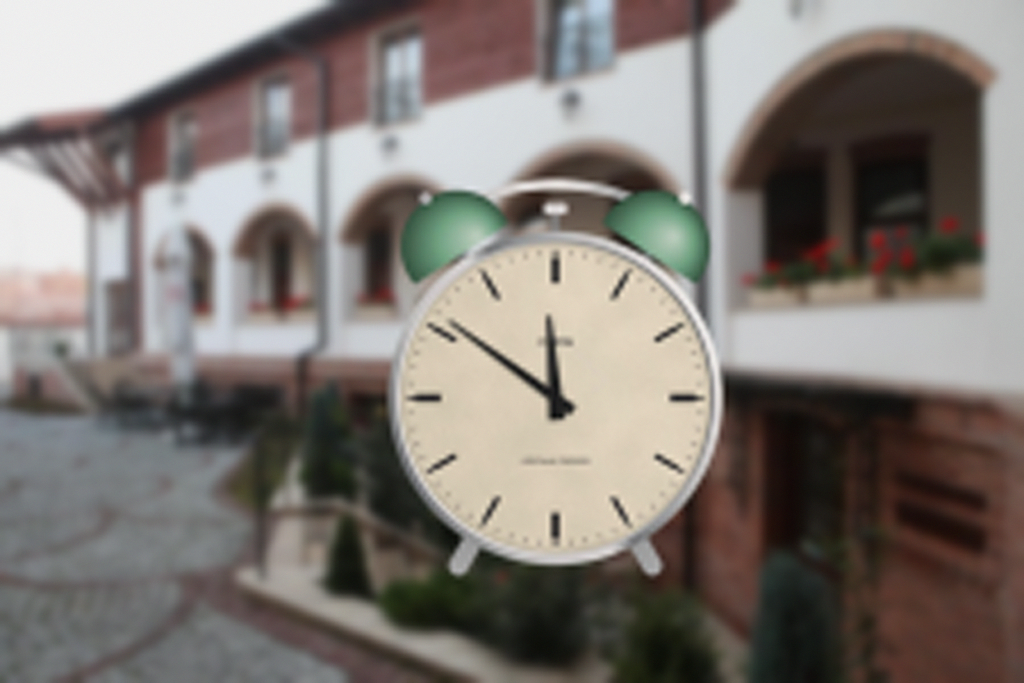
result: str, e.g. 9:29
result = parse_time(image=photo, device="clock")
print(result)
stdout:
11:51
